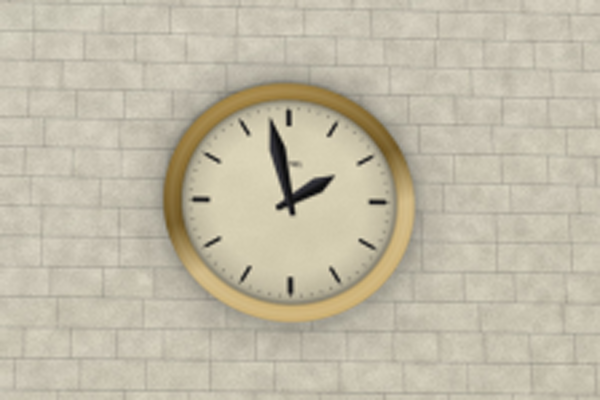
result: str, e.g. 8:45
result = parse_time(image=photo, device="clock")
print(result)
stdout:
1:58
